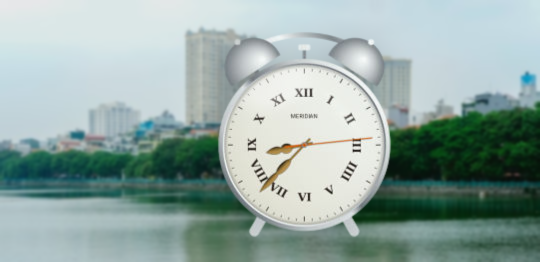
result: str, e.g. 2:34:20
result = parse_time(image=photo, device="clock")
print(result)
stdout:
8:37:14
